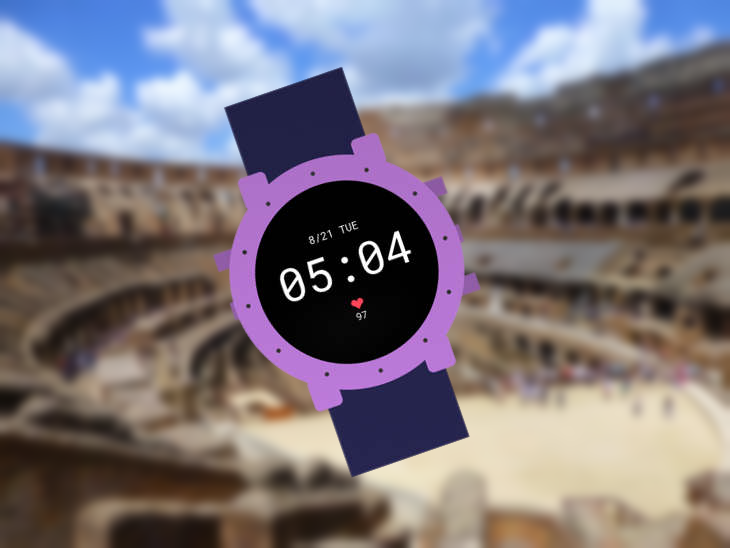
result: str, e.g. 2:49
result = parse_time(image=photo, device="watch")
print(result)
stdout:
5:04
